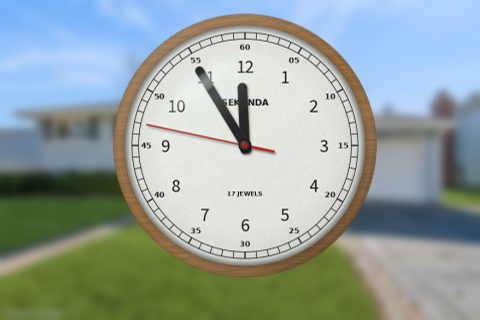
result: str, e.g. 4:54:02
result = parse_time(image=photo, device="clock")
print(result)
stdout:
11:54:47
